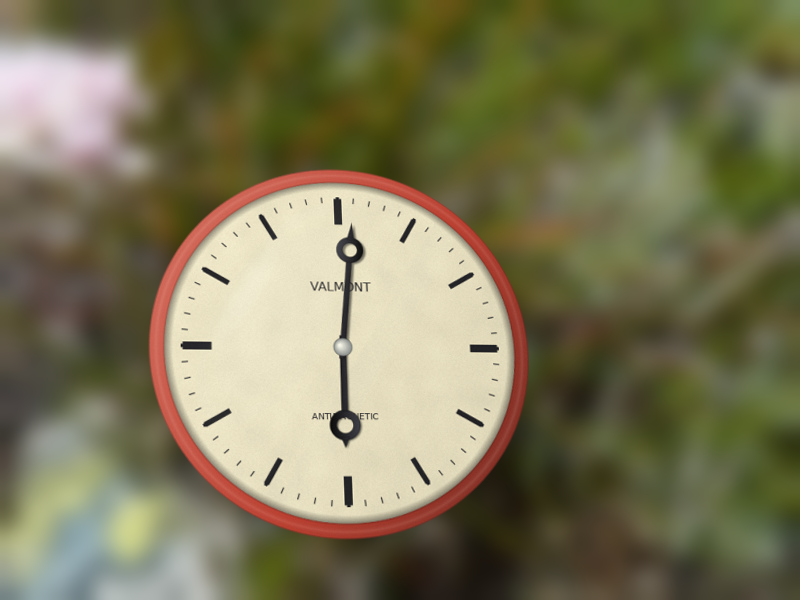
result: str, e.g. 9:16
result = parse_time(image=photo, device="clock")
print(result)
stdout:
6:01
